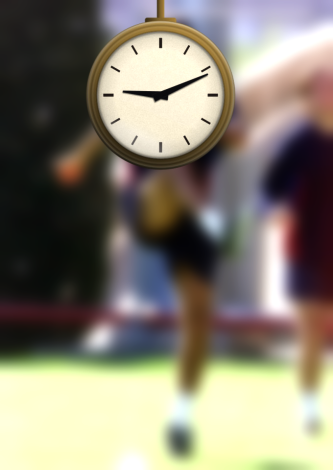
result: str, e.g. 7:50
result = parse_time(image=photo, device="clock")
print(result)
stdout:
9:11
